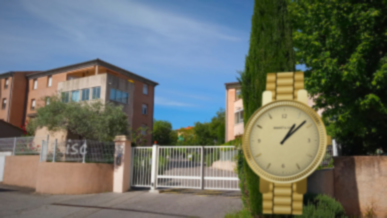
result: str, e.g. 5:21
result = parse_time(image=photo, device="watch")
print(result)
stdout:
1:08
